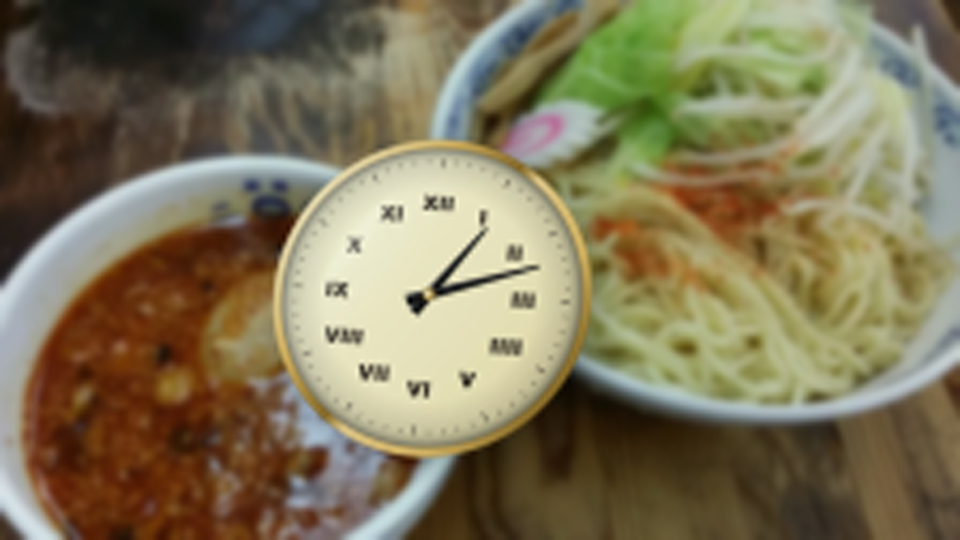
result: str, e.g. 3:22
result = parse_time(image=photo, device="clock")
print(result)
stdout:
1:12
